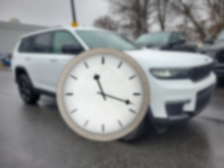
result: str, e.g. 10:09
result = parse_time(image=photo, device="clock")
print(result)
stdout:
11:18
